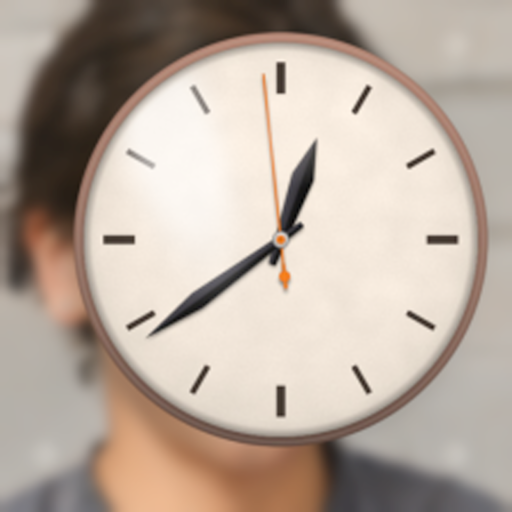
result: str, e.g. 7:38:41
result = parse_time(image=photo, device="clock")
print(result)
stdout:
12:38:59
